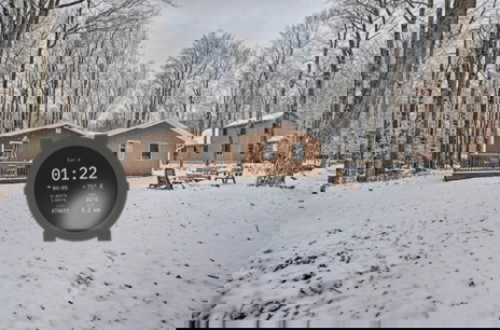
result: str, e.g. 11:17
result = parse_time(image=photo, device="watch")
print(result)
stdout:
1:22
